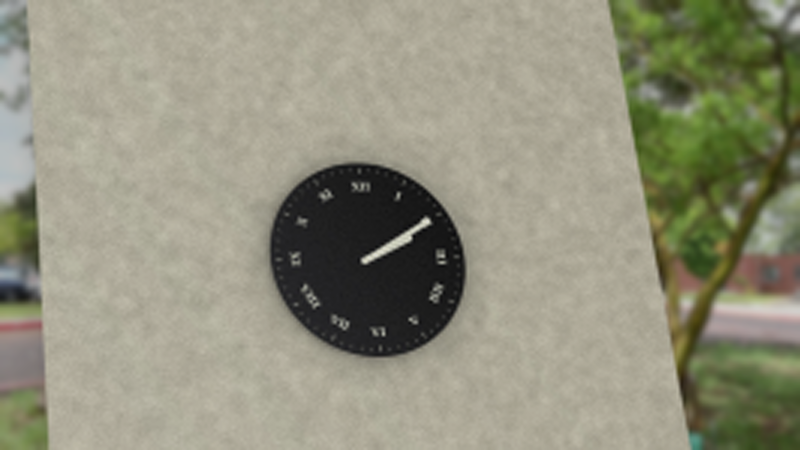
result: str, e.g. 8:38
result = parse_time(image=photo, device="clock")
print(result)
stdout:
2:10
